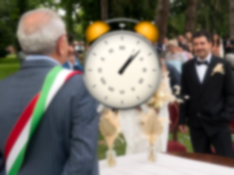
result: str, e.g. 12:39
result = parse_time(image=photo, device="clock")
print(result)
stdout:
1:07
